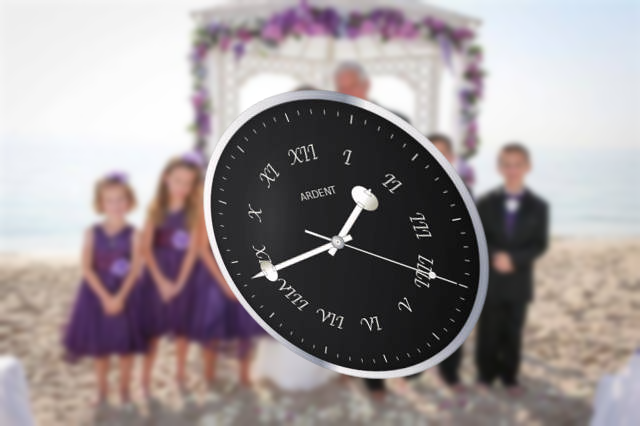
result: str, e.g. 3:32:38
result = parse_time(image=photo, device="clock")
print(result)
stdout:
1:43:20
